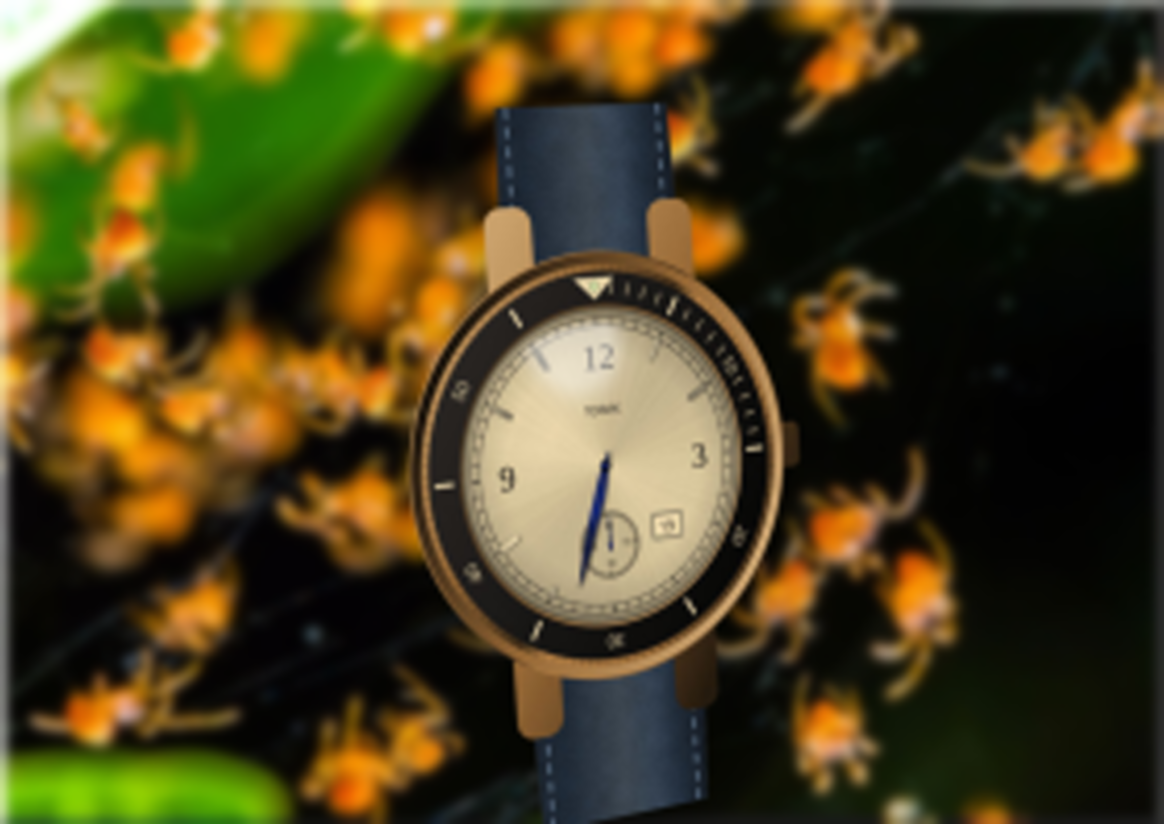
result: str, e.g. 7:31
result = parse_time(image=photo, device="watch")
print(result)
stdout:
6:33
